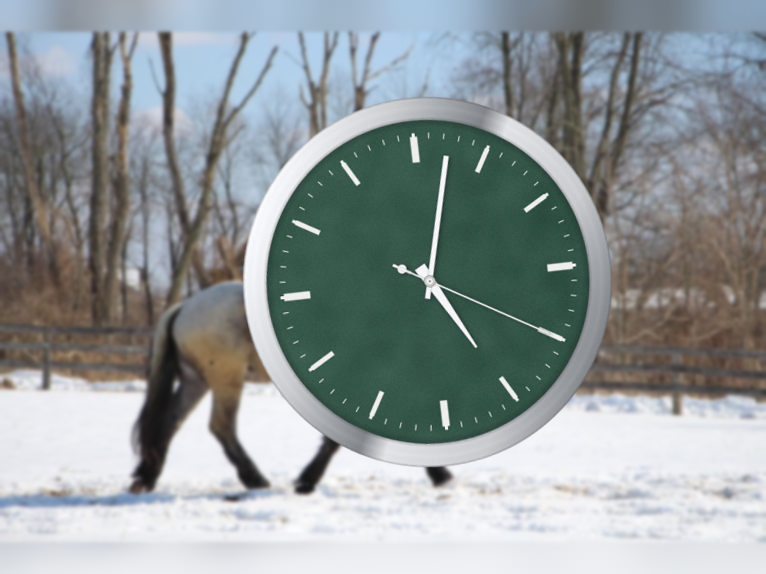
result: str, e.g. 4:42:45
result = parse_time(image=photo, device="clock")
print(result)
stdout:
5:02:20
